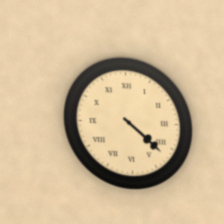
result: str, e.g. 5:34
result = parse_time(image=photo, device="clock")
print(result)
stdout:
4:22
